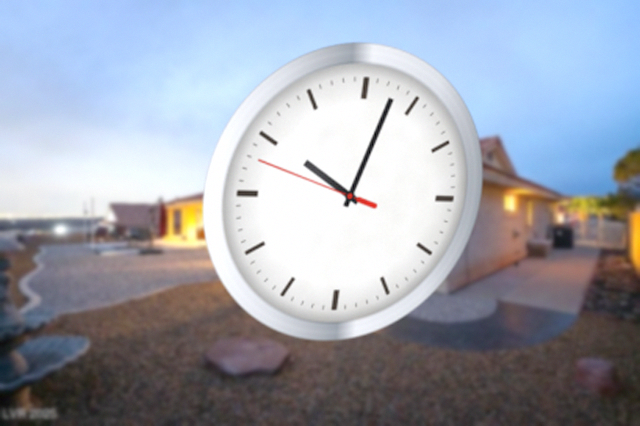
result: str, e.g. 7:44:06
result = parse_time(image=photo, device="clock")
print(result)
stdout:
10:02:48
